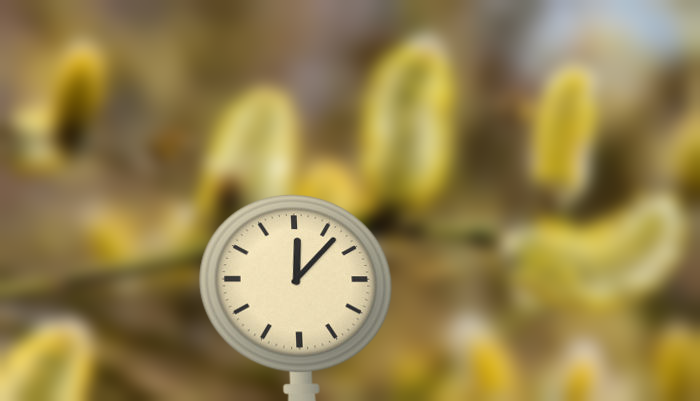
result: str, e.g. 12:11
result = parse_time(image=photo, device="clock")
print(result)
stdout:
12:07
